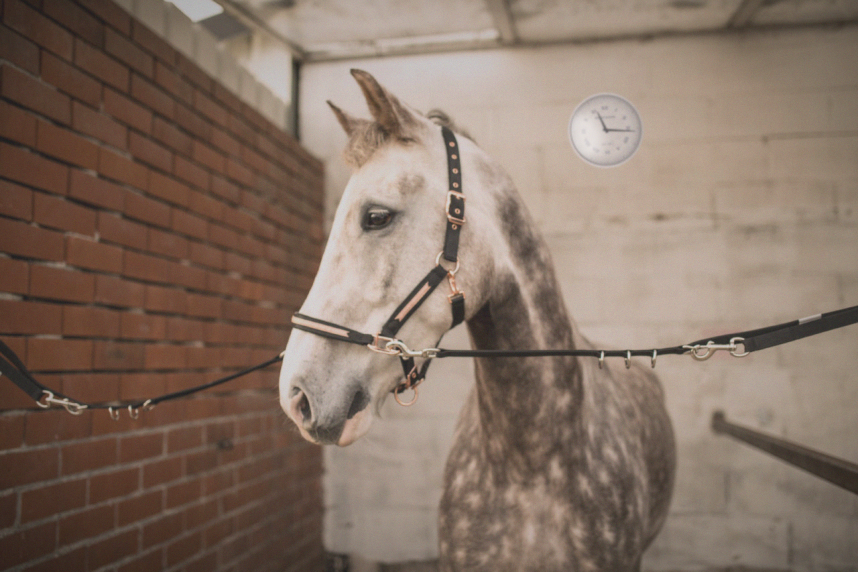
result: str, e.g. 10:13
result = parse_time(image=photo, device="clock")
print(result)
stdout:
11:16
